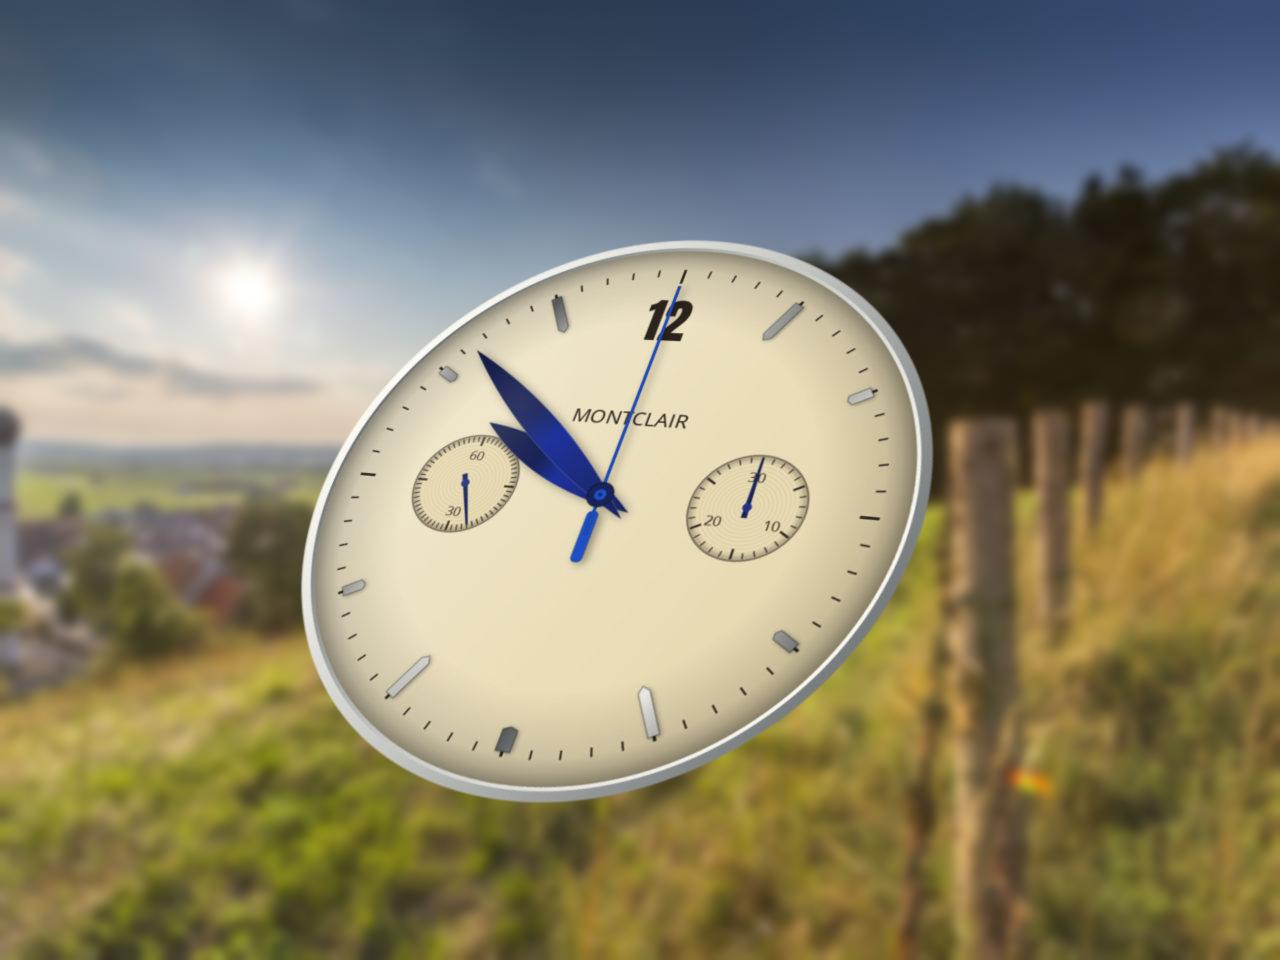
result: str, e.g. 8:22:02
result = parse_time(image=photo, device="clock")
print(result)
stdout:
9:51:26
